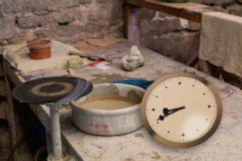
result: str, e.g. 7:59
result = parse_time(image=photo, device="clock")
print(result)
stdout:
8:41
